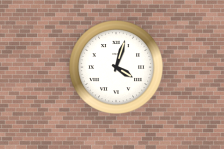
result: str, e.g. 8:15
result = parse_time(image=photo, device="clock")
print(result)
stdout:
4:03
